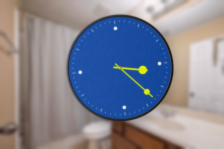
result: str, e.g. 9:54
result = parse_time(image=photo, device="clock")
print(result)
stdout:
3:23
